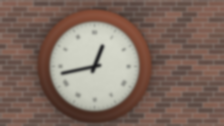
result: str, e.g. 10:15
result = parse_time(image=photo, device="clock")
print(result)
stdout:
12:43
